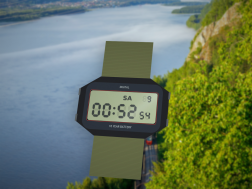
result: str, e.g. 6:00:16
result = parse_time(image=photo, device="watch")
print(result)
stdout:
0:52:54
